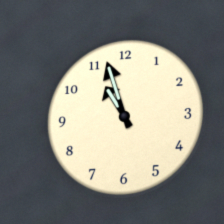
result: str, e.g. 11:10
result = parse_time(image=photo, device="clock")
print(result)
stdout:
10:57
